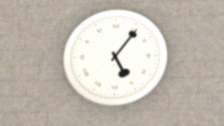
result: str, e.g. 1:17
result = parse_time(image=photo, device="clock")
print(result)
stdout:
5:06
